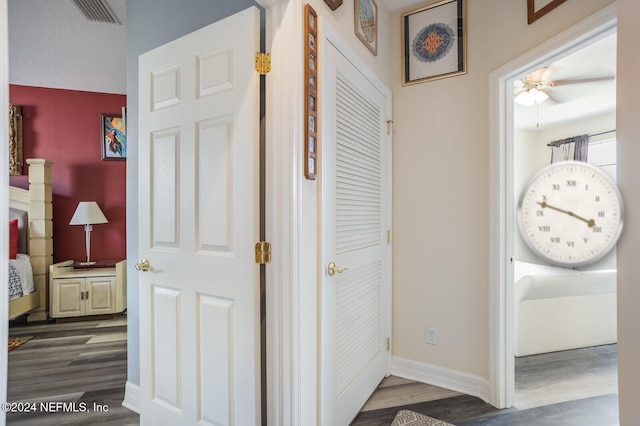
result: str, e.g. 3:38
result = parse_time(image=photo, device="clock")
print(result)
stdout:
3:48
